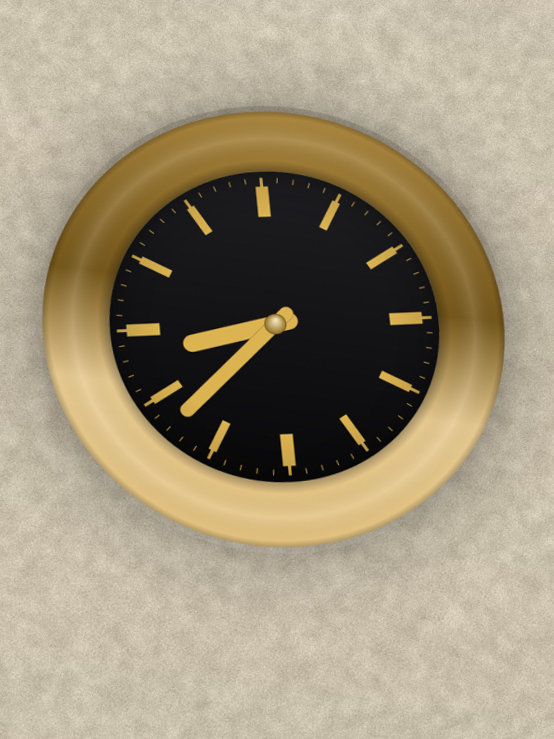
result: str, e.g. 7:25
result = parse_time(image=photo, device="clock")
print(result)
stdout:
8:38
